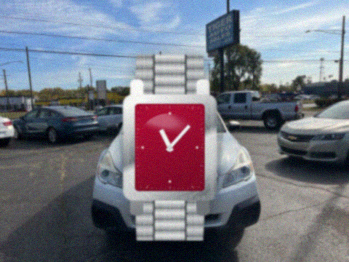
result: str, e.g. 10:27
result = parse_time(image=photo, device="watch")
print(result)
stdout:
11:07
